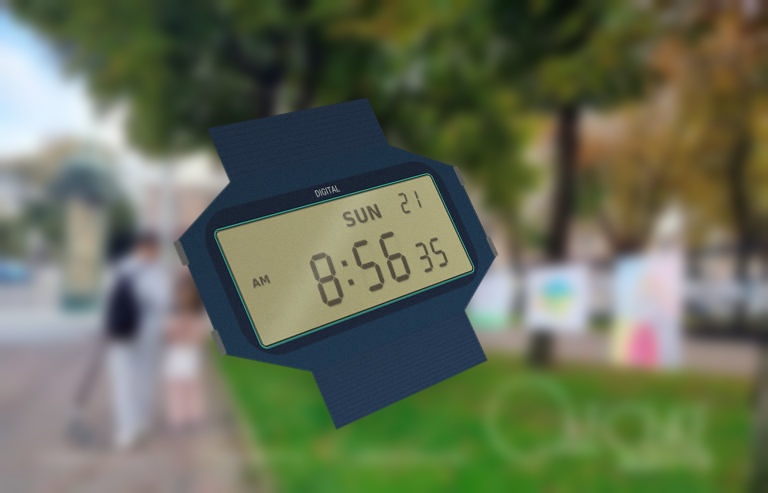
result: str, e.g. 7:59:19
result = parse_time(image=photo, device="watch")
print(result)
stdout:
8:56:35
